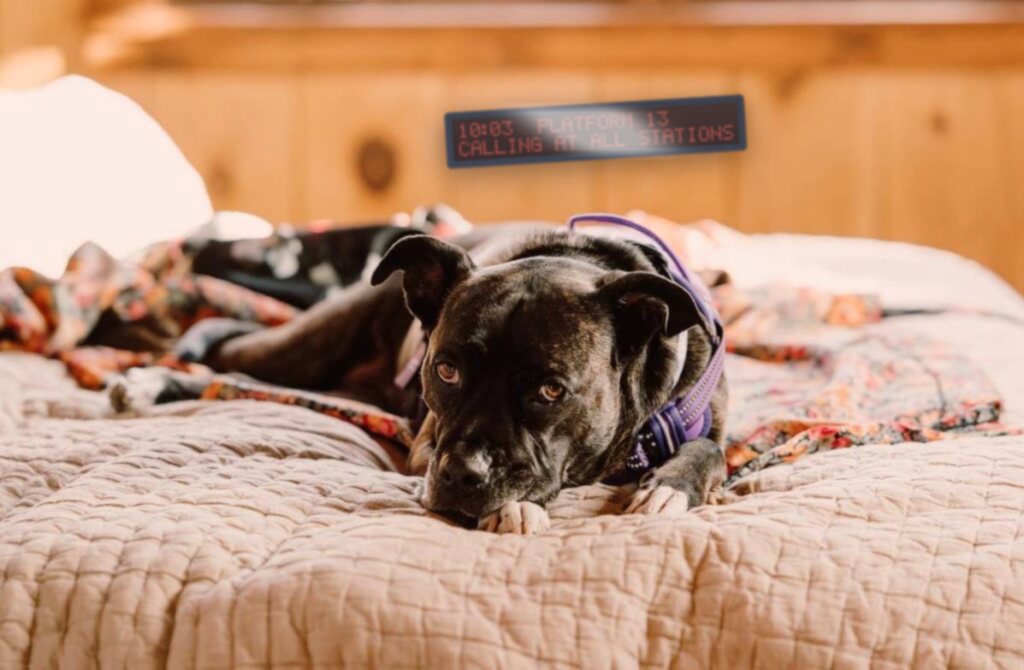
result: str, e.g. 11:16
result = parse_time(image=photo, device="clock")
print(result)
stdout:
10:03
